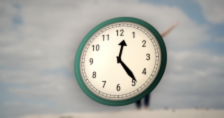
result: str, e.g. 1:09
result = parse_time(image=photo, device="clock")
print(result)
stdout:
12:24
